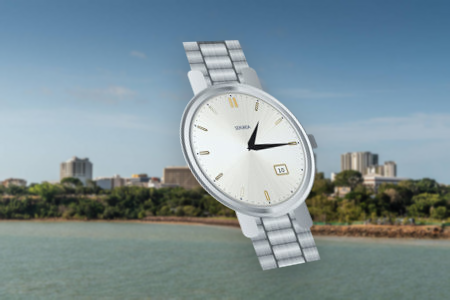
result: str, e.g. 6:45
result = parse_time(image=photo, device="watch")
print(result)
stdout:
1:15
